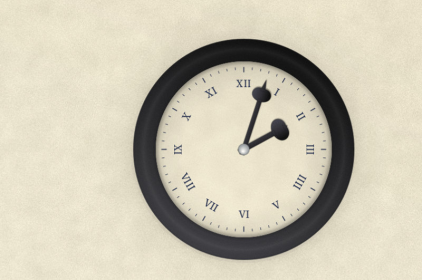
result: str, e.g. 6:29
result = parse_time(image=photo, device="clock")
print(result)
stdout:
2:03
